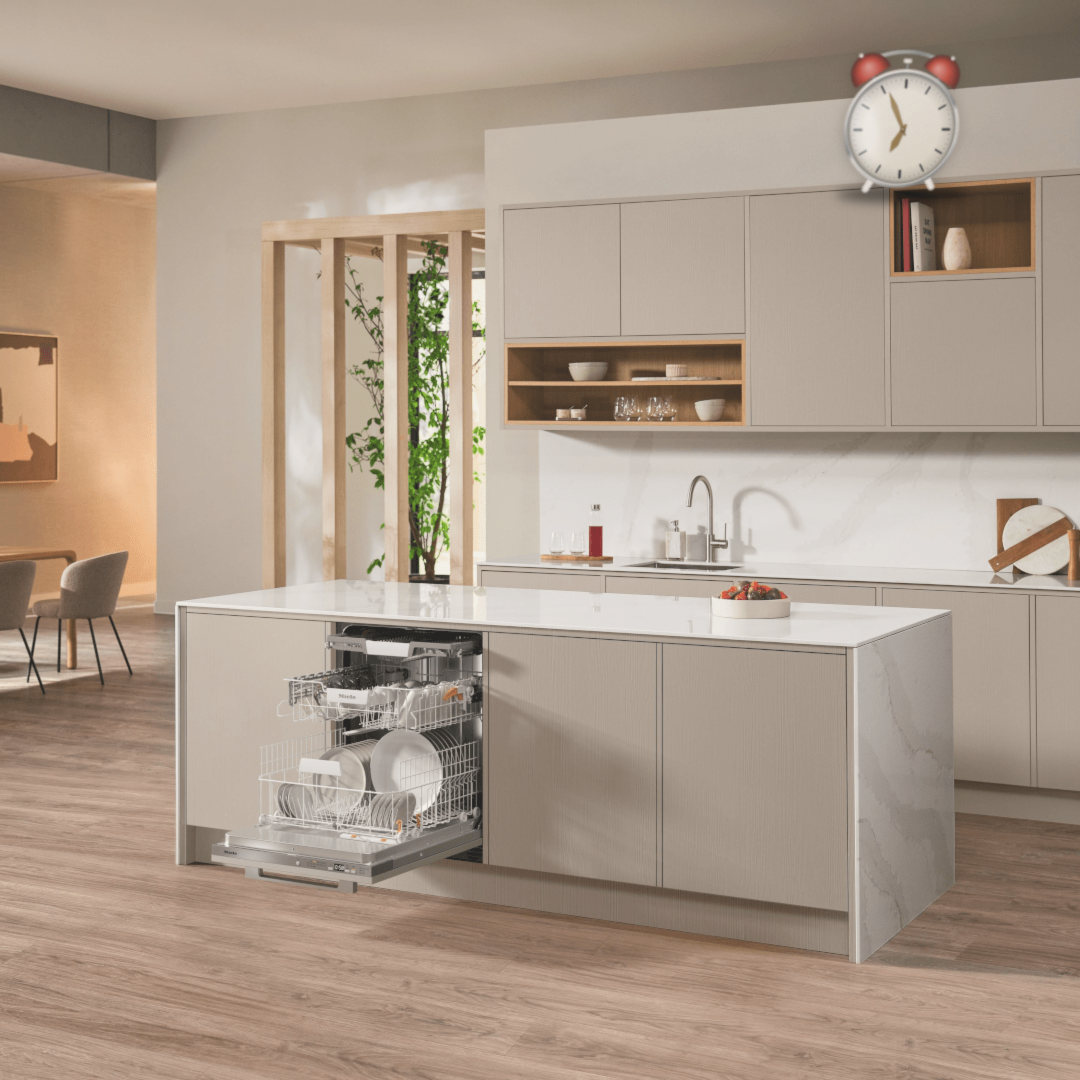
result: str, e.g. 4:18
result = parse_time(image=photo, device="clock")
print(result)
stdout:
6:56
